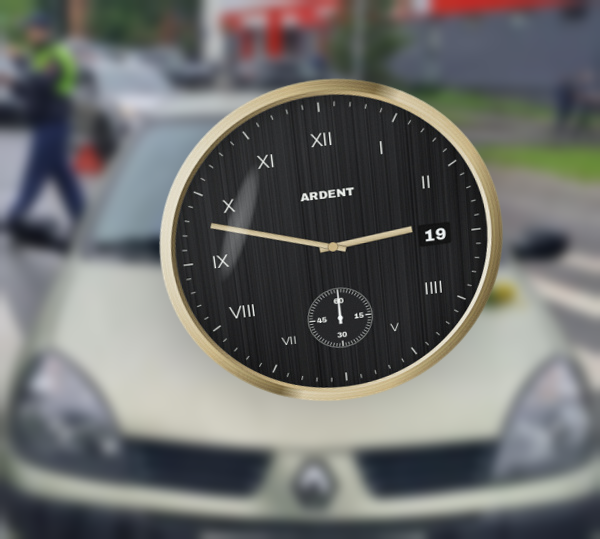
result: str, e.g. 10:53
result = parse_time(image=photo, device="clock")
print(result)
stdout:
2:48
